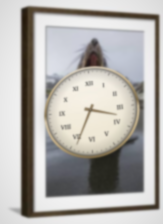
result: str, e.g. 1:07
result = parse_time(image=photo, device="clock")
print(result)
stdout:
3:34
